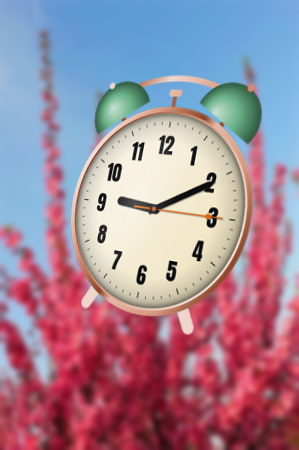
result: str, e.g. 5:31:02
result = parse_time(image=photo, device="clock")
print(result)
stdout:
9:10:15
